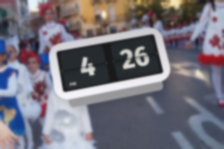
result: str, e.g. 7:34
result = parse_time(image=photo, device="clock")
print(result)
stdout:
4:26
